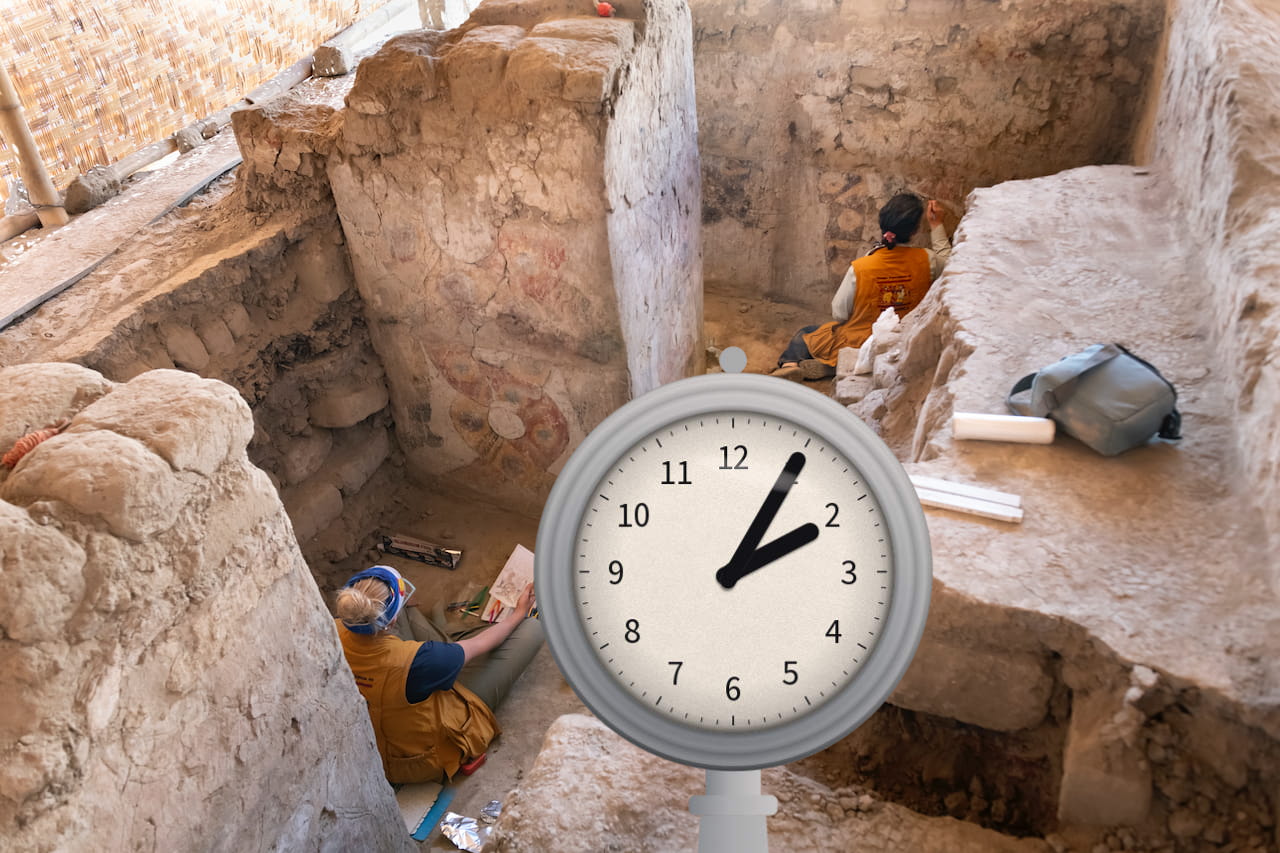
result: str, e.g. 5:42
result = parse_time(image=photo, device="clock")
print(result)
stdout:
2:05
